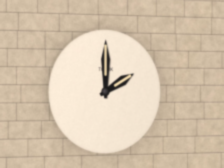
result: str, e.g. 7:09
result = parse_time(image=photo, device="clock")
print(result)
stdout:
2:00
